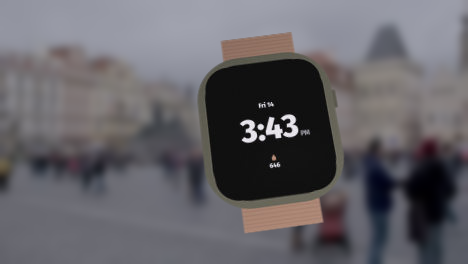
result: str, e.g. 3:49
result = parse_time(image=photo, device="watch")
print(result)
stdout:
3:43
